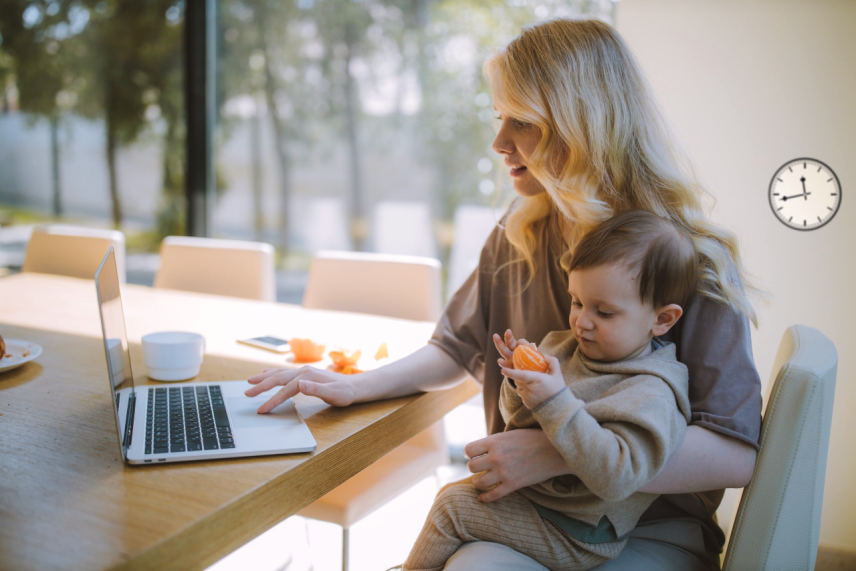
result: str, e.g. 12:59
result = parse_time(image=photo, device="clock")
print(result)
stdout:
11:43
